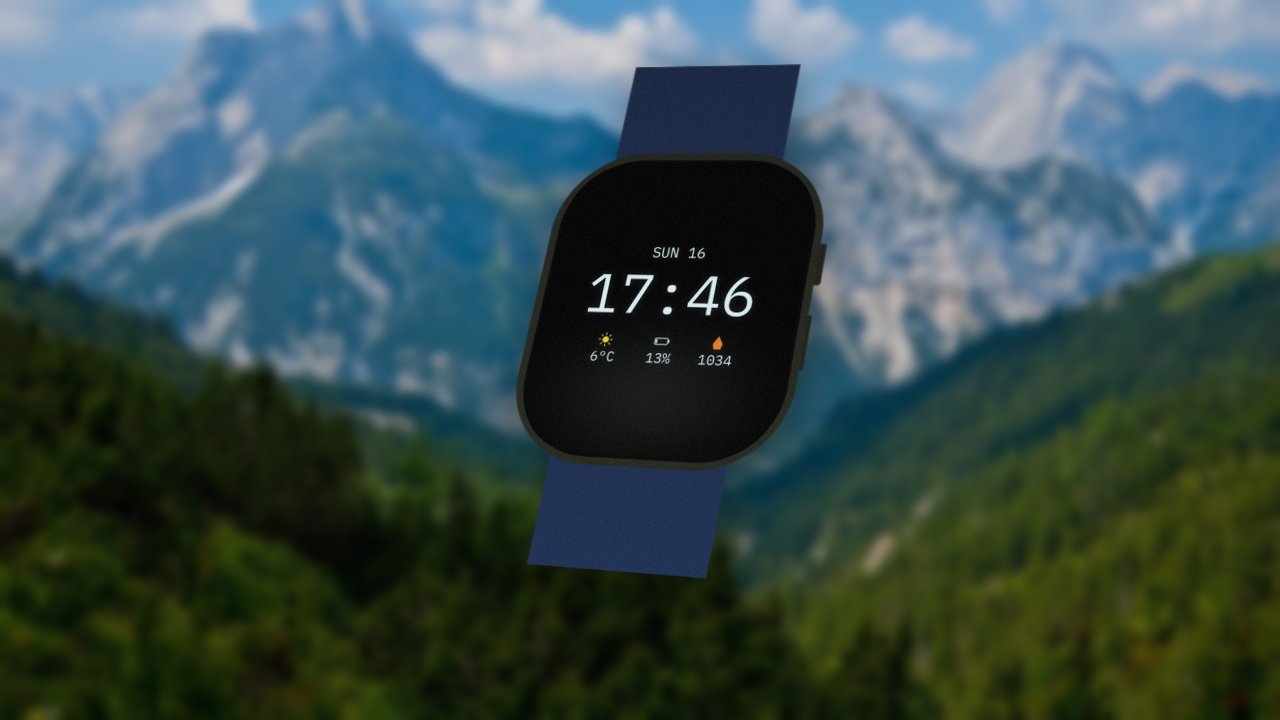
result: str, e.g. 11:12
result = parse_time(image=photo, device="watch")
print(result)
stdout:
17:46
